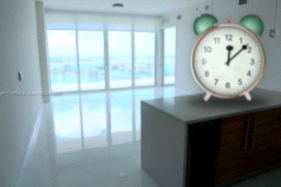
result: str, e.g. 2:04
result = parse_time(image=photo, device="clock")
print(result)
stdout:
12:08
